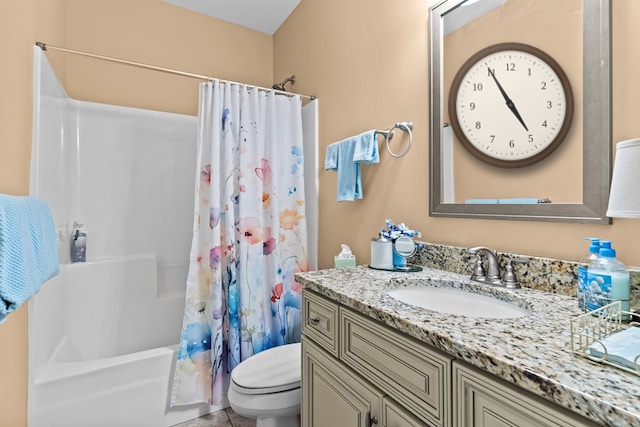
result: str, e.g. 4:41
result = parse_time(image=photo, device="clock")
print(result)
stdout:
4:55
